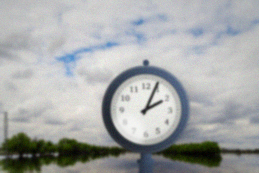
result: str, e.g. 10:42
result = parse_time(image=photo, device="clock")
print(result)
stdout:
2:04
